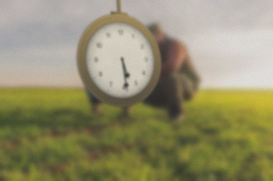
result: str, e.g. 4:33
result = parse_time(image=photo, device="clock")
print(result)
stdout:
5:29
